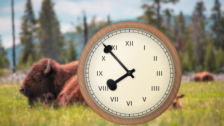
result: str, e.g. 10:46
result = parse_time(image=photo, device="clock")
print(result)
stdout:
7:53
